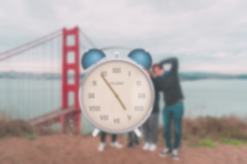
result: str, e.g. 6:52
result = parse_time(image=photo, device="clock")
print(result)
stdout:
4:54
